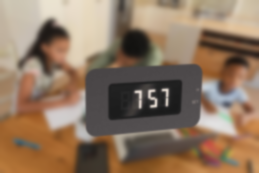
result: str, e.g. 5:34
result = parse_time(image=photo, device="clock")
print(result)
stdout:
7:57
